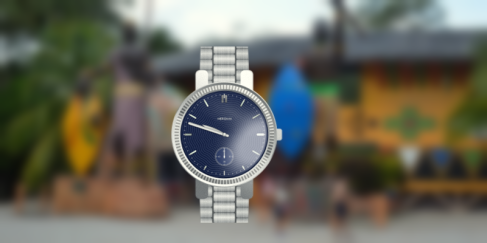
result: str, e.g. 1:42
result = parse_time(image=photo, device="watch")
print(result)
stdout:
9:48
